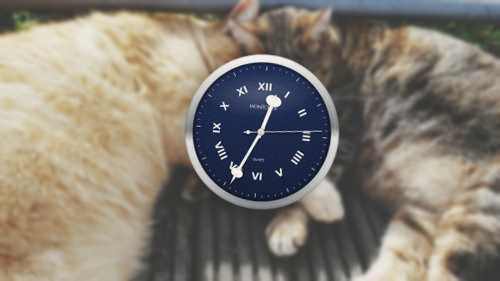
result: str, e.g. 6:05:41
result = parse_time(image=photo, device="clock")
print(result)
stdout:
12:34:14
